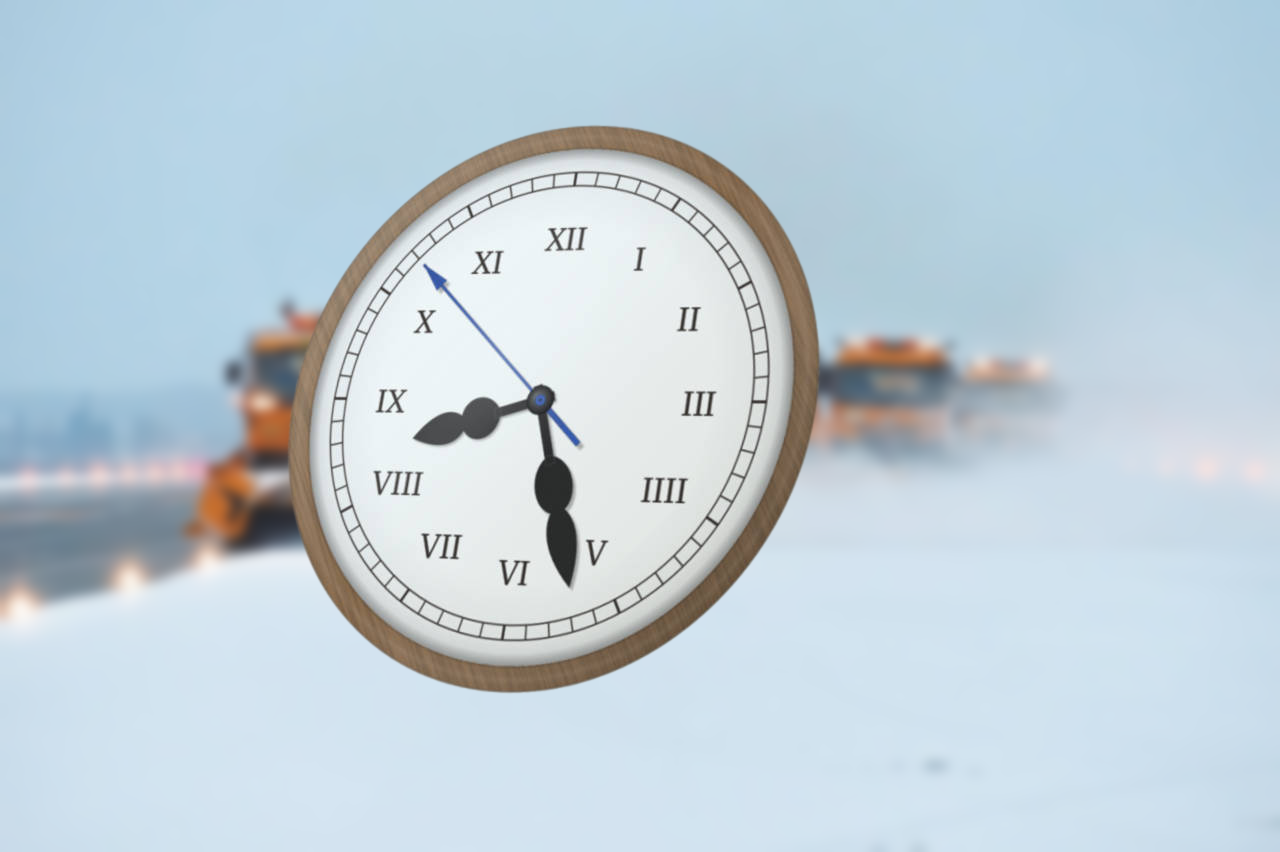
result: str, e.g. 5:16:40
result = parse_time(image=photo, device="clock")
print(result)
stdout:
8:26:52
